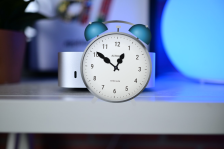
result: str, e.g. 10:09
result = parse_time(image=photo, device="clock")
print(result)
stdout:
12:51
